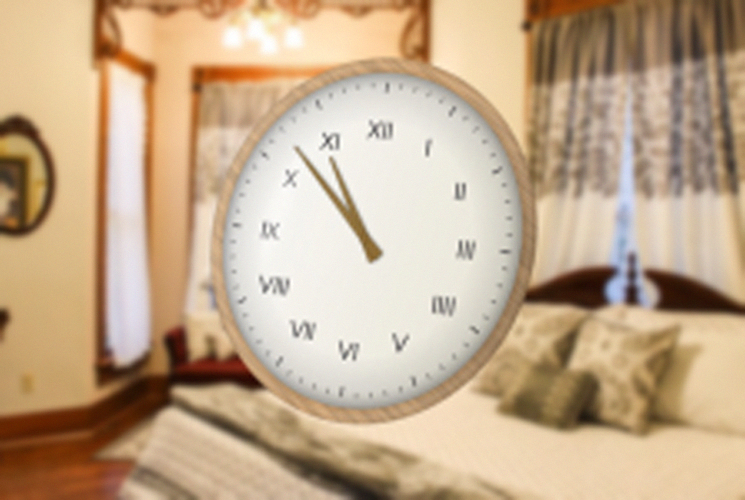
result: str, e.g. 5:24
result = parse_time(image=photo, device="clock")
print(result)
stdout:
10:52
